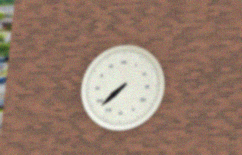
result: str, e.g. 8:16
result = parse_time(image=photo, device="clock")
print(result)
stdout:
7:38
